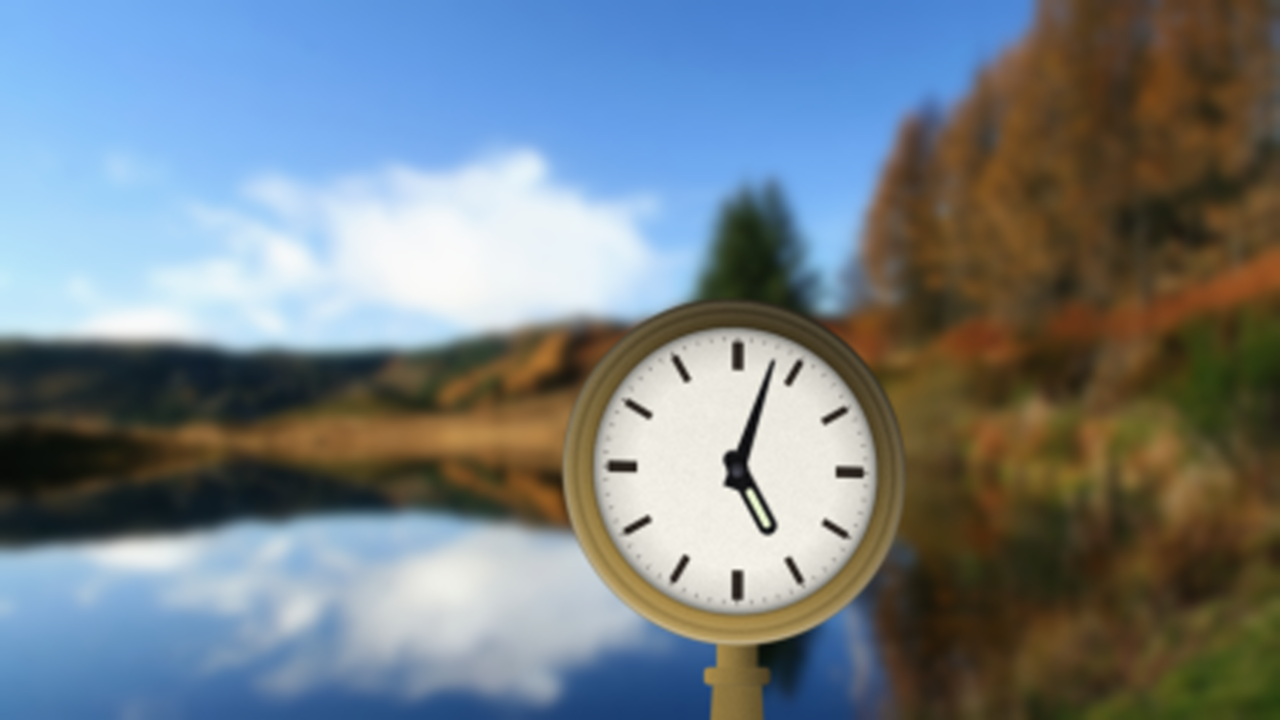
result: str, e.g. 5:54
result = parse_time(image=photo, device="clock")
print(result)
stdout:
5:03
